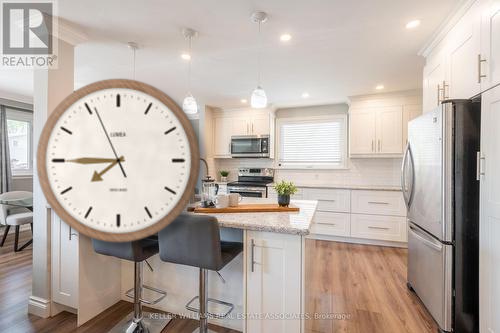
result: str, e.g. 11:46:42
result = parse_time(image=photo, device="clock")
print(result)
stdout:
7:44:56
